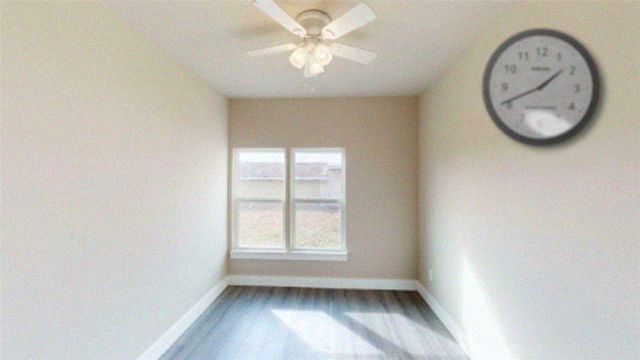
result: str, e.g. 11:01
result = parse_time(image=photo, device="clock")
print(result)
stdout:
1:41
